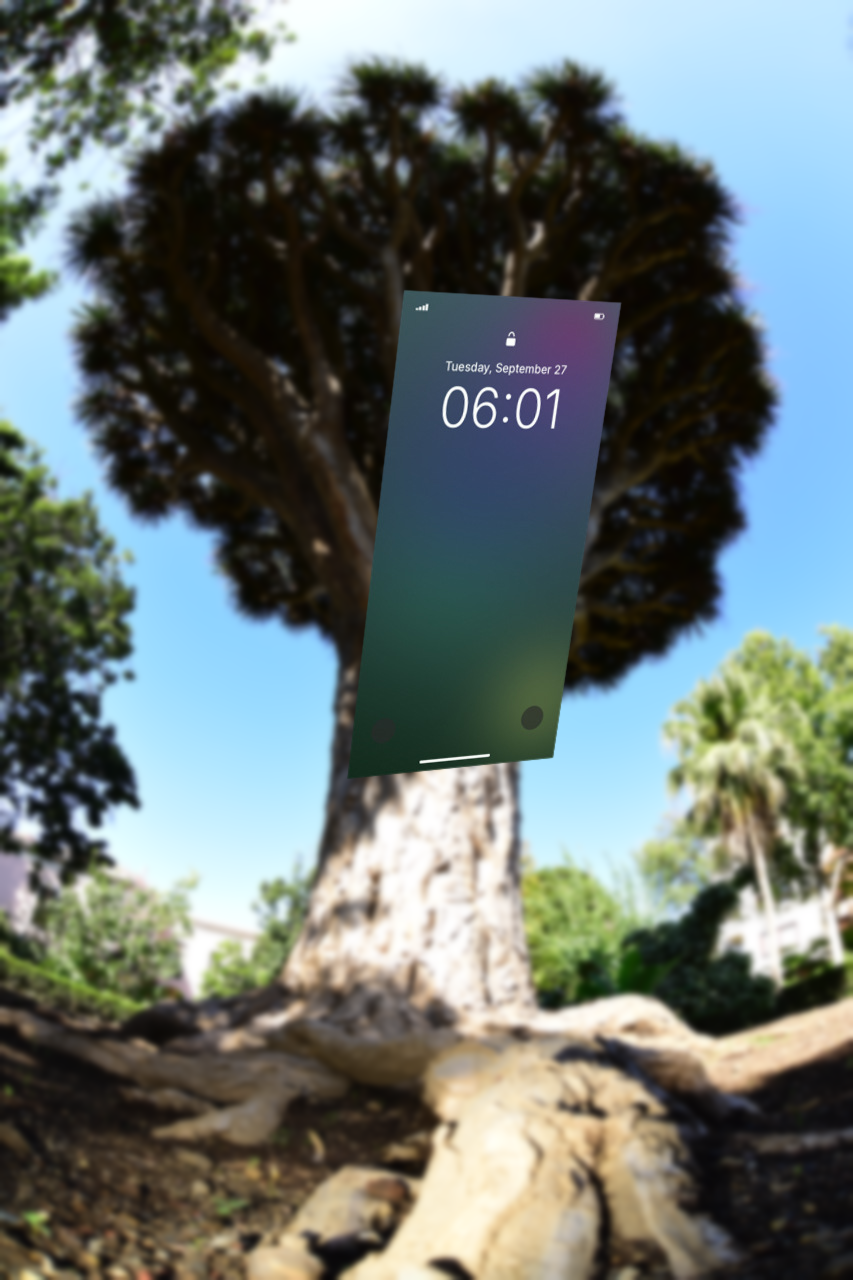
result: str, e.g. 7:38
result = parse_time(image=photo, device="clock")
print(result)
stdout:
6:01
